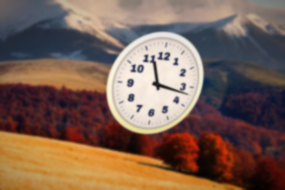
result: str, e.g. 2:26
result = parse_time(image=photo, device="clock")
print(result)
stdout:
11:17
